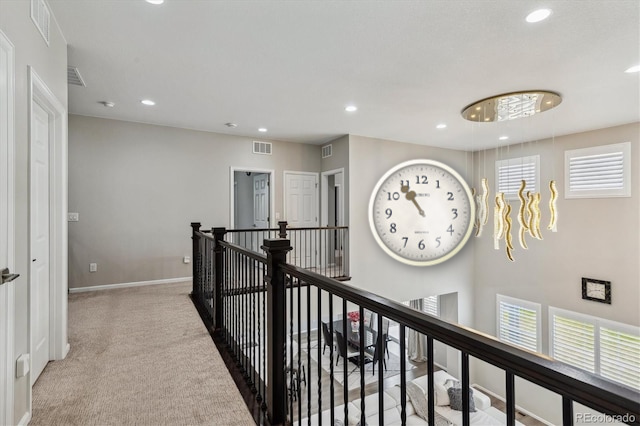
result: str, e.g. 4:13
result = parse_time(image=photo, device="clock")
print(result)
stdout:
10:54
